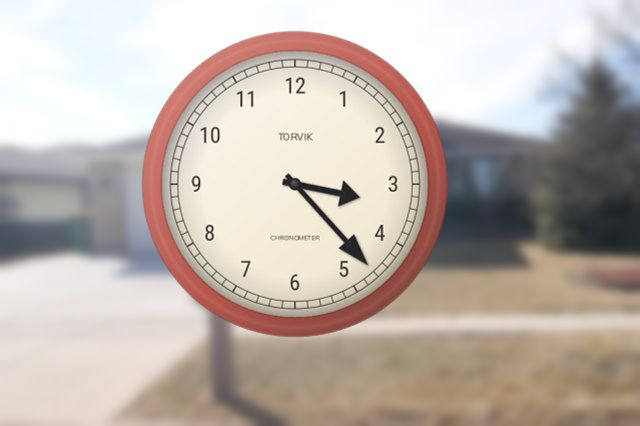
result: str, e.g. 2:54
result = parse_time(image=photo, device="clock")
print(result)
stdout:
3:23
